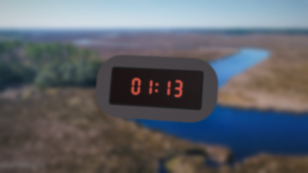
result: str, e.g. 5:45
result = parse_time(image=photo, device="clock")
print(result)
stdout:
1:13
